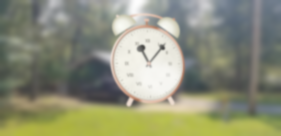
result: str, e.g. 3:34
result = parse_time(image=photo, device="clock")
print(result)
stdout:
11:07
